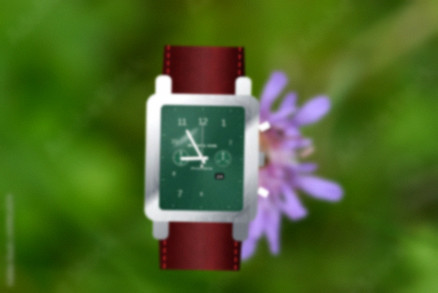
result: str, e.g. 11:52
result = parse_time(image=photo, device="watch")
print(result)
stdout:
8:55
